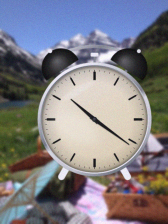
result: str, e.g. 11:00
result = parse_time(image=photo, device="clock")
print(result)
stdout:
10:21
